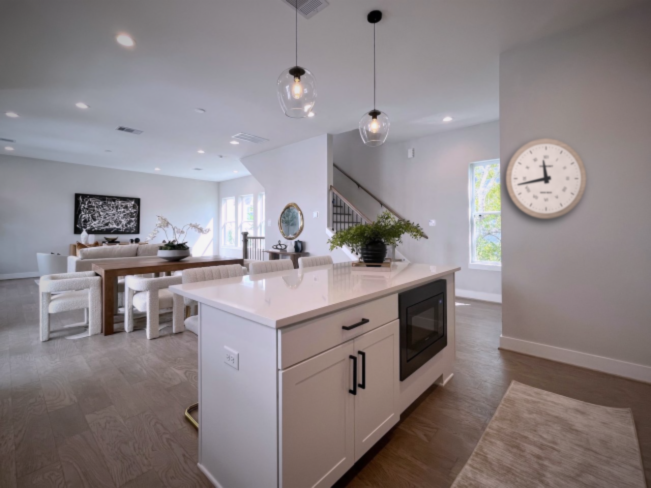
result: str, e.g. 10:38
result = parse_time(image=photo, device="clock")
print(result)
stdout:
11:43
